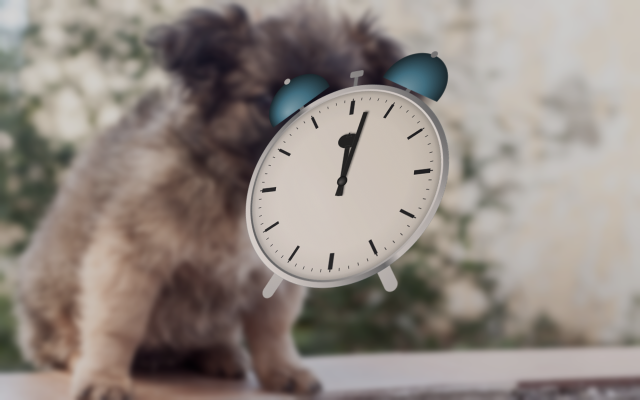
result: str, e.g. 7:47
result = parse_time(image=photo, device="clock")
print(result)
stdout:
12:02
